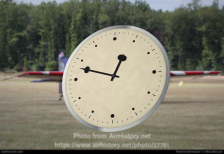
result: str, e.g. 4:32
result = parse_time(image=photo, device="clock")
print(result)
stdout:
12:48
